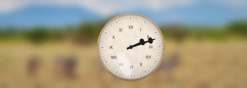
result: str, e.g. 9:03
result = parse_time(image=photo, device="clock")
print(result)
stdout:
2:12
